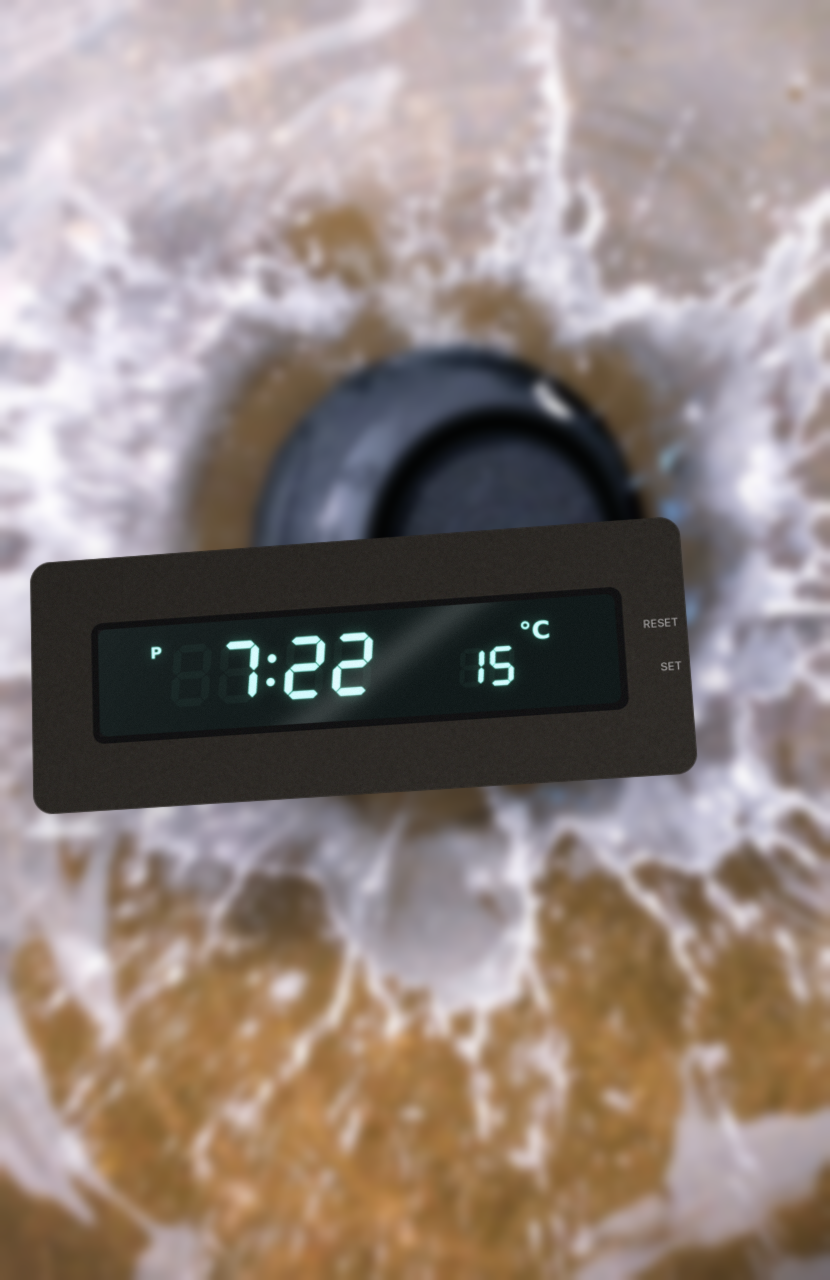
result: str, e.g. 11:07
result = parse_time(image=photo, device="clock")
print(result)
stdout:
7:22
